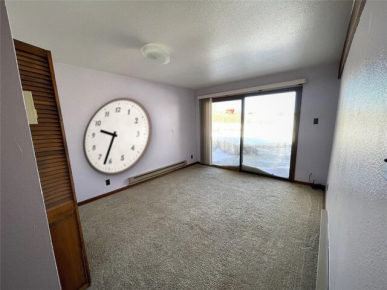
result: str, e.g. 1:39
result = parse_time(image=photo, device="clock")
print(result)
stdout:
9:32
